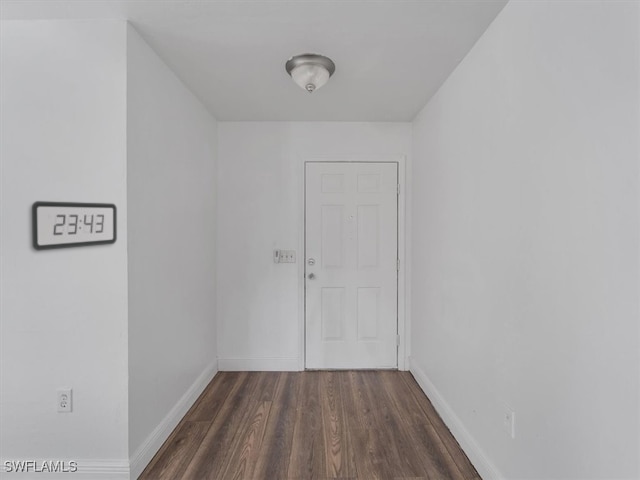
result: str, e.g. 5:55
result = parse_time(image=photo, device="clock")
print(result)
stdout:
23:43
